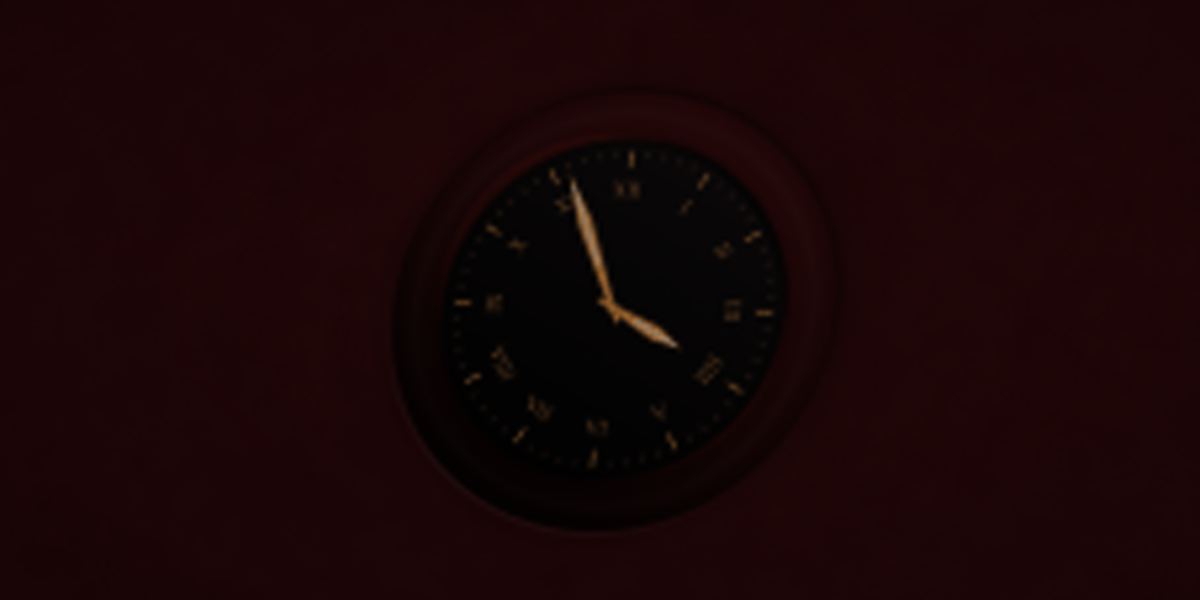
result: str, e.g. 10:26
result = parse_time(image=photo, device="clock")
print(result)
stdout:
3:56
